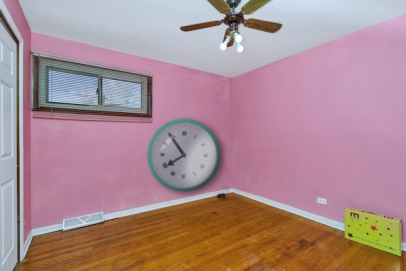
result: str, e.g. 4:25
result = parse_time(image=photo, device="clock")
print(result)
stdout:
7:54
